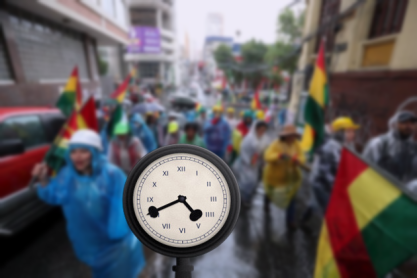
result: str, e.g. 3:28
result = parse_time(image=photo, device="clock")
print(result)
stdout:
4:41
